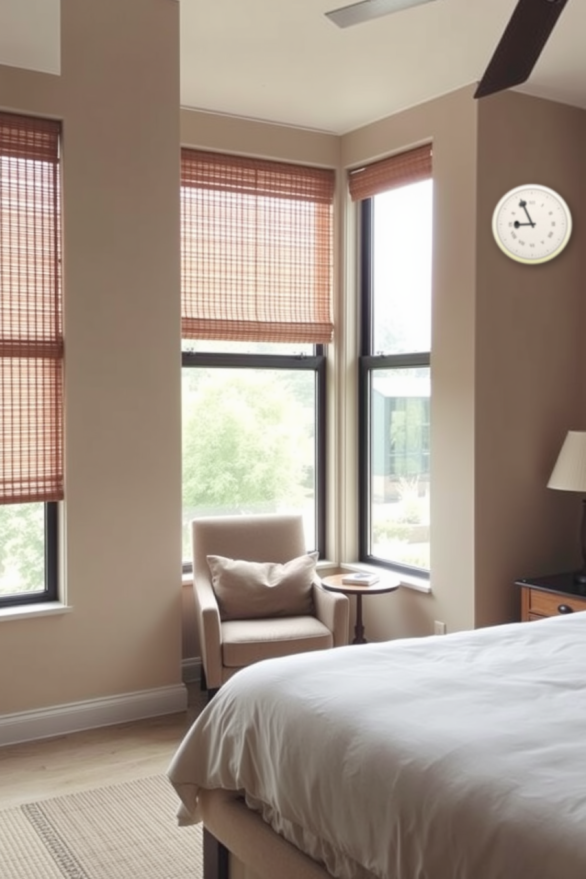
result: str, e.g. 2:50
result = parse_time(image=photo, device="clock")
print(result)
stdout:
8:56
